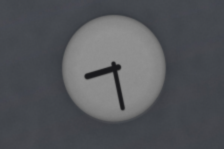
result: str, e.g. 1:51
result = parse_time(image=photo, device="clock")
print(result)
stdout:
8:28
